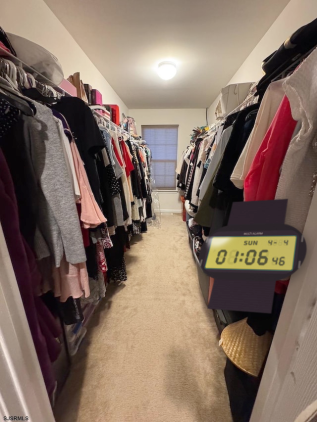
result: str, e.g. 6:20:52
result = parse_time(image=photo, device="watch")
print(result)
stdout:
1:06:46
